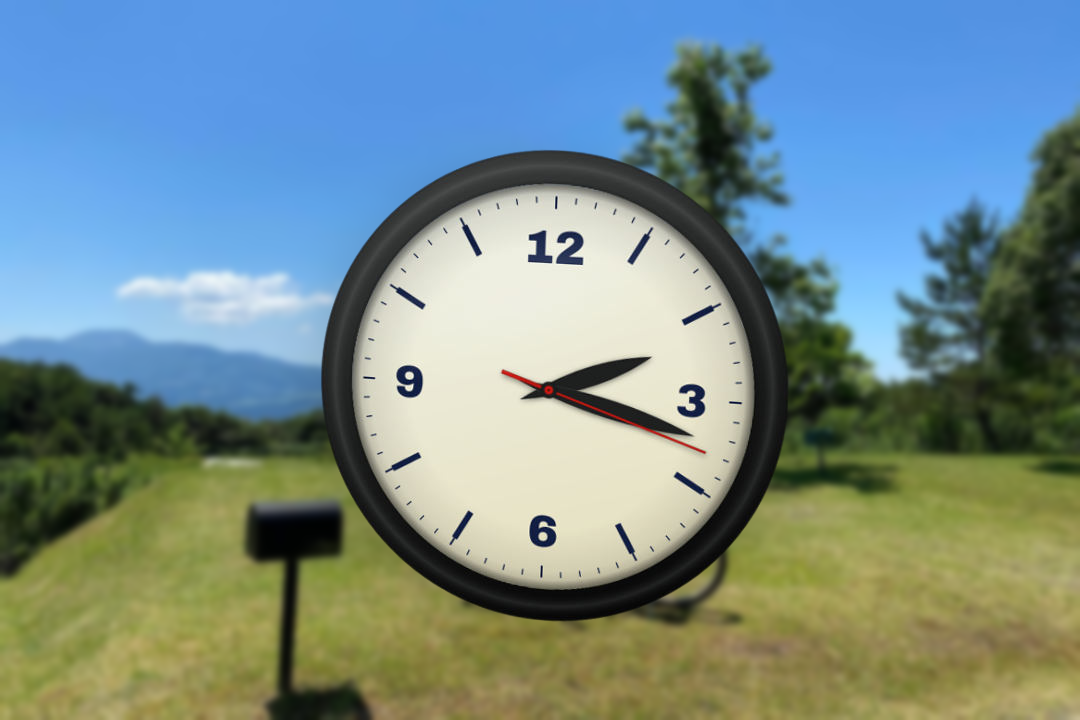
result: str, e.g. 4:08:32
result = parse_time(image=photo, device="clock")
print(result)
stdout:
2:17:18
